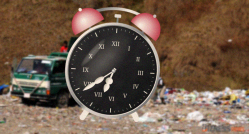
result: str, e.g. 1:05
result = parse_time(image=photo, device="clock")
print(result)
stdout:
6:39
